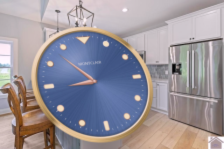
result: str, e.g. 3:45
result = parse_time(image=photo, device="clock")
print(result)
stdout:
8:53
